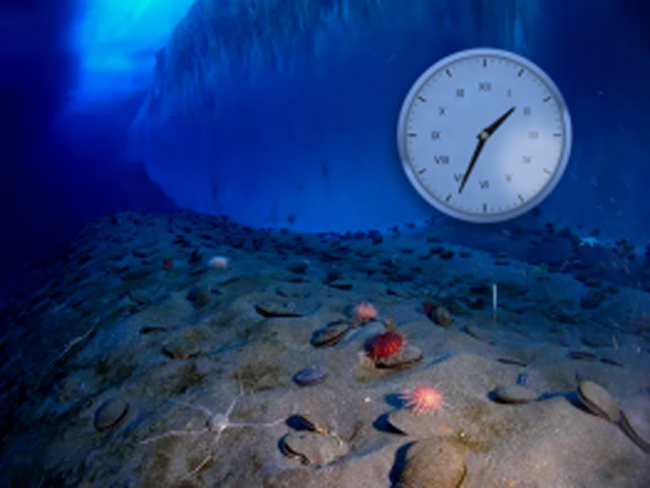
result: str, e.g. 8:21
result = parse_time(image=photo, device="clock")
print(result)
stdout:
1:34
